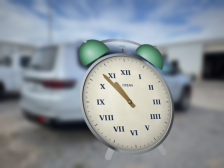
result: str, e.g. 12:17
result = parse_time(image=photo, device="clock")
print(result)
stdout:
10:53
